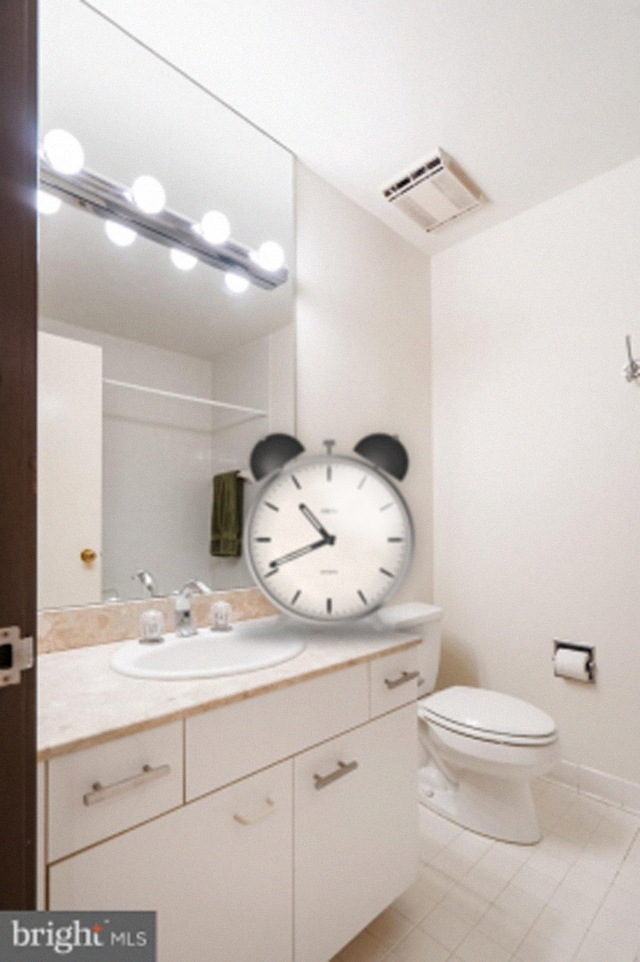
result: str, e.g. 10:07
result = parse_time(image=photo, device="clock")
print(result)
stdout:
10:41
